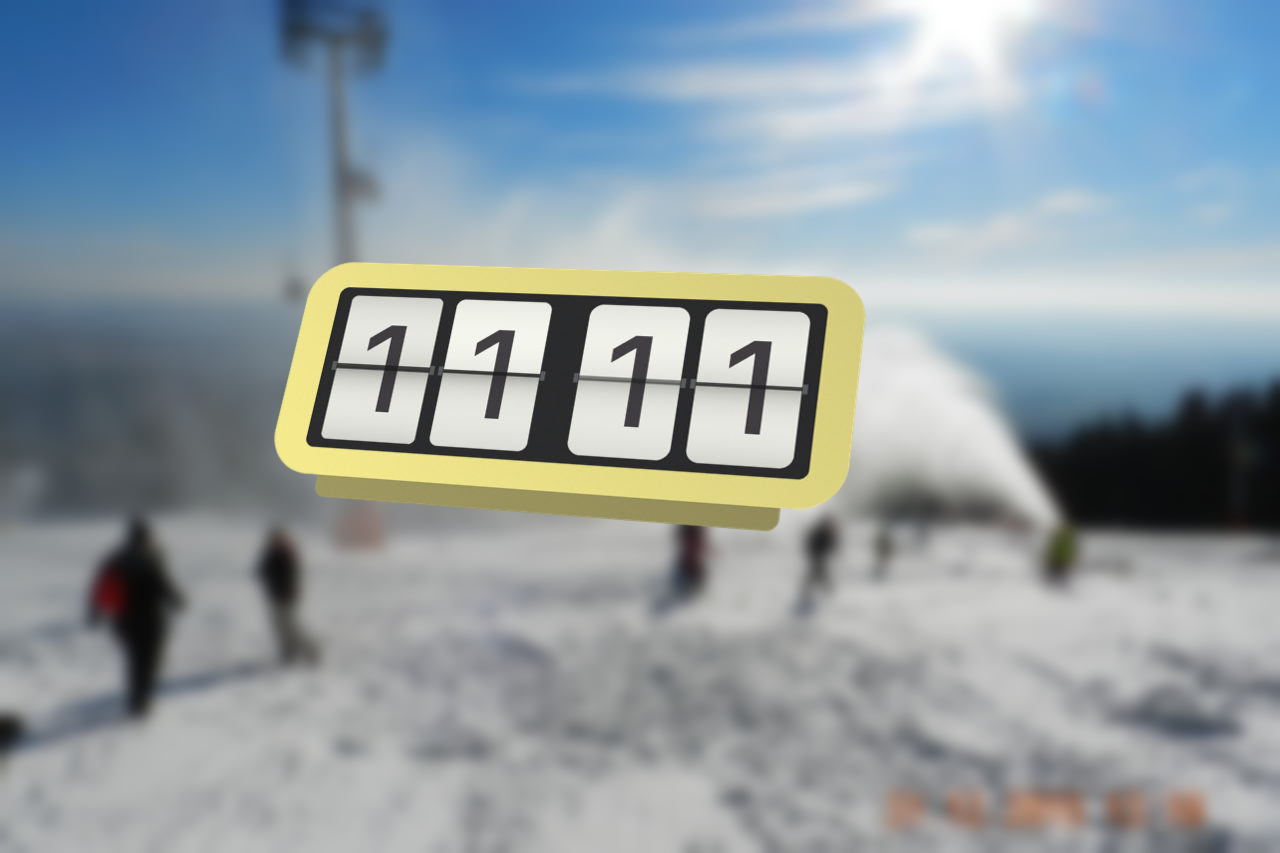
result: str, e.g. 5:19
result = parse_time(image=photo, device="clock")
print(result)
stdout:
11:11
